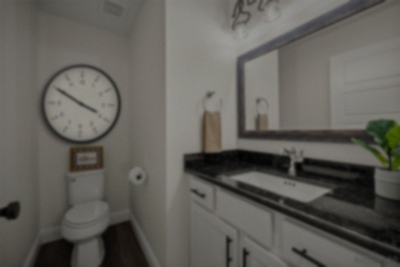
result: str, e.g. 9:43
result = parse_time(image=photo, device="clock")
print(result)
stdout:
3:50
